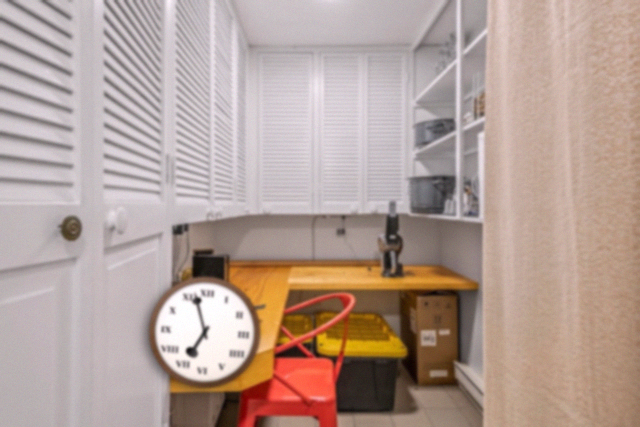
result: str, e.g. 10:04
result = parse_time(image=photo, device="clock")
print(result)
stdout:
6:57
